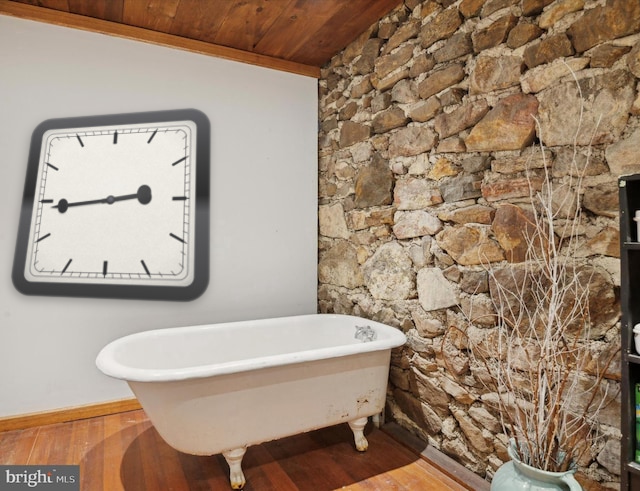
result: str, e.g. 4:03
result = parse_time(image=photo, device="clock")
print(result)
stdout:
2:44
